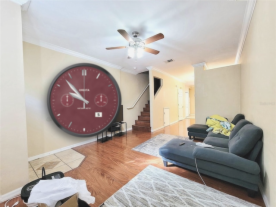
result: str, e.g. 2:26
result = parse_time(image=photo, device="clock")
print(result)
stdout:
9:53
